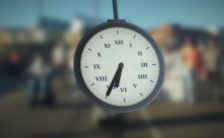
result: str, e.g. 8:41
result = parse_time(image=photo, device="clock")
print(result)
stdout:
6:35
